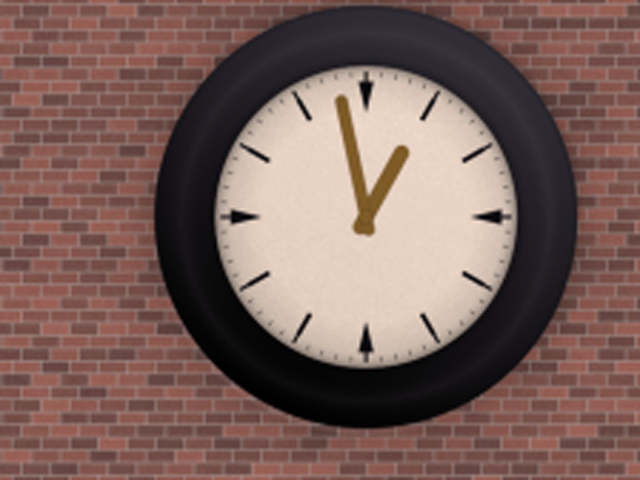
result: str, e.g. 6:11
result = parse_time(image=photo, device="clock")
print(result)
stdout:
12:58
